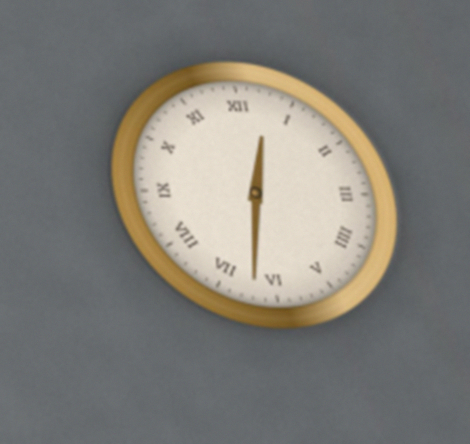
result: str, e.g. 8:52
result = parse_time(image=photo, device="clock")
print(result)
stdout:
12:32
